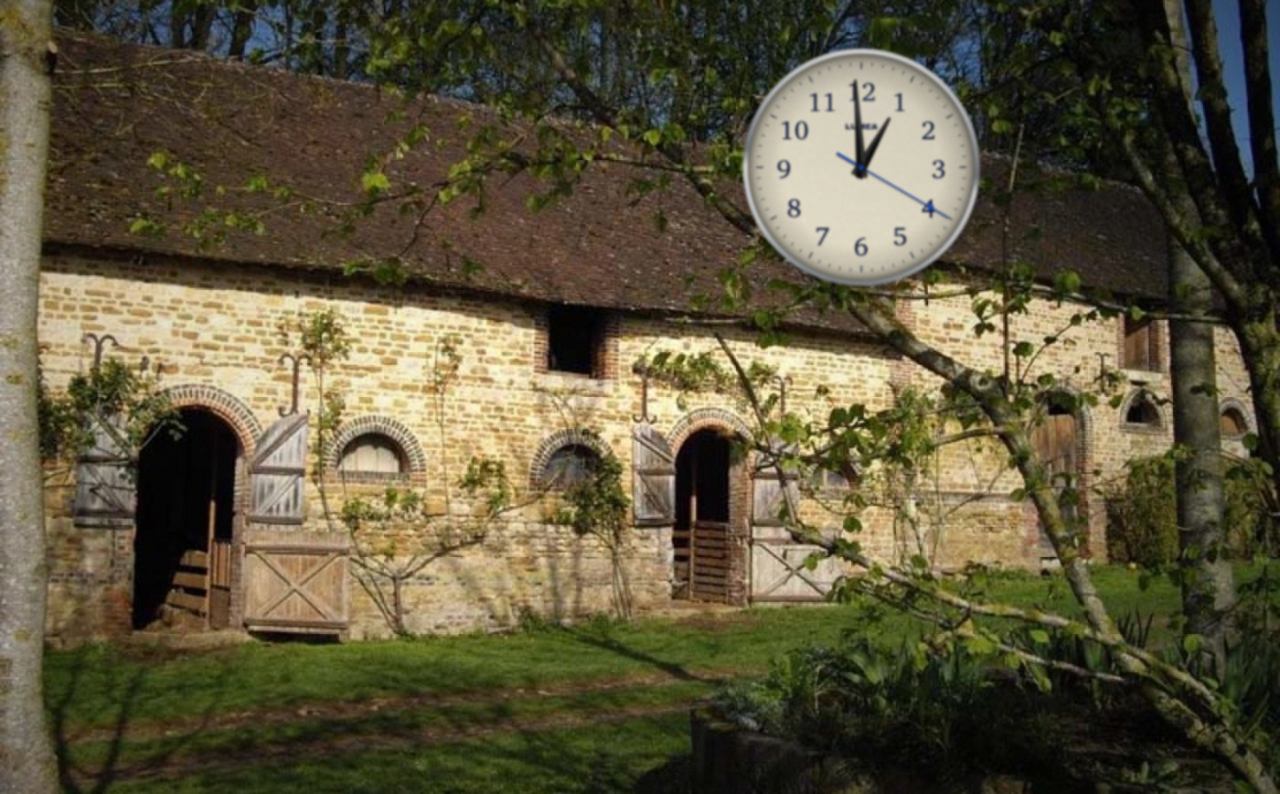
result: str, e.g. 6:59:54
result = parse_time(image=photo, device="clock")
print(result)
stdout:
12:59:20
